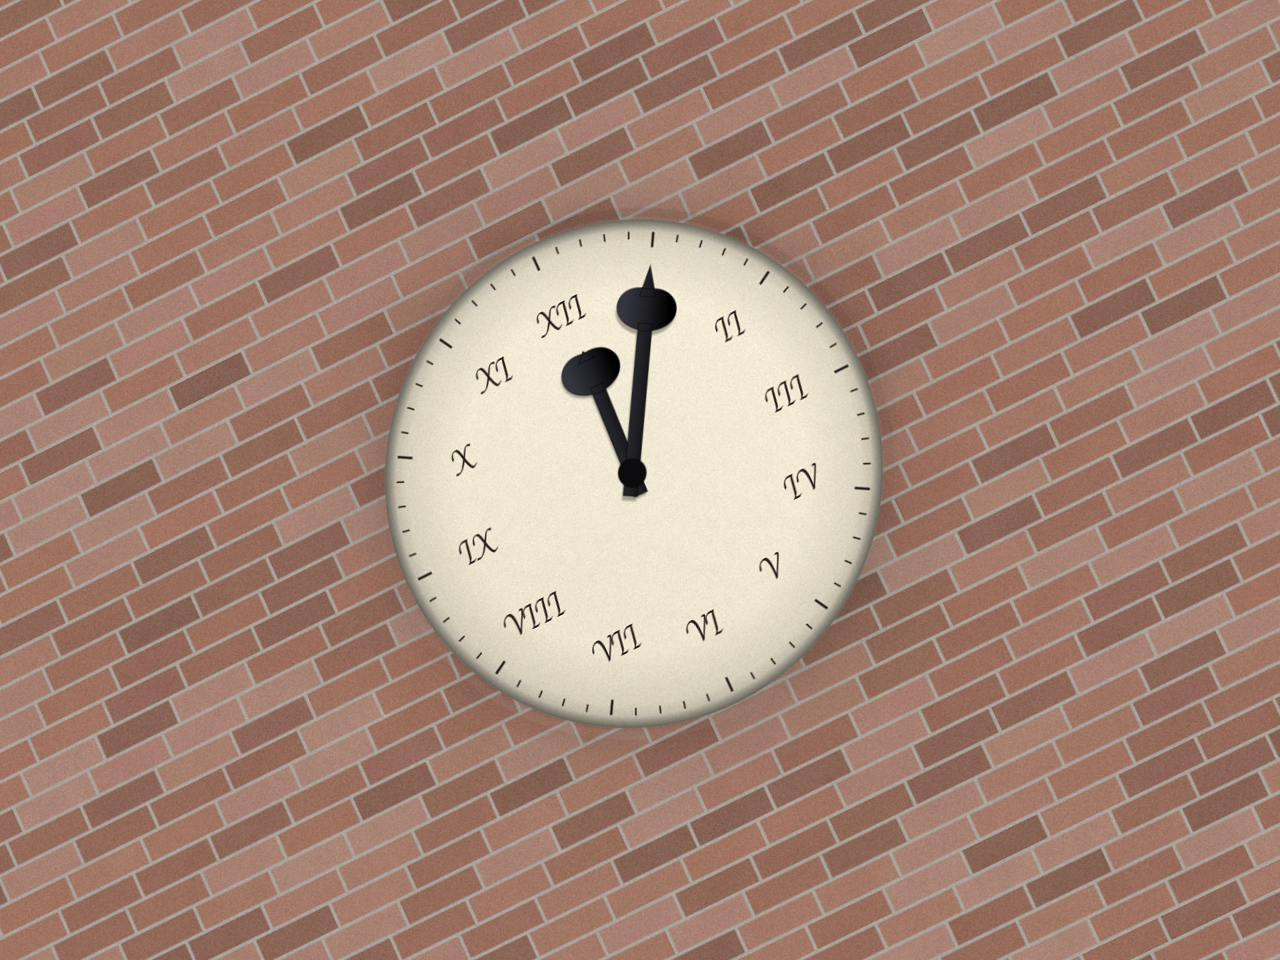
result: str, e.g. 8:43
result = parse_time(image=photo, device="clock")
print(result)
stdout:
12:05
